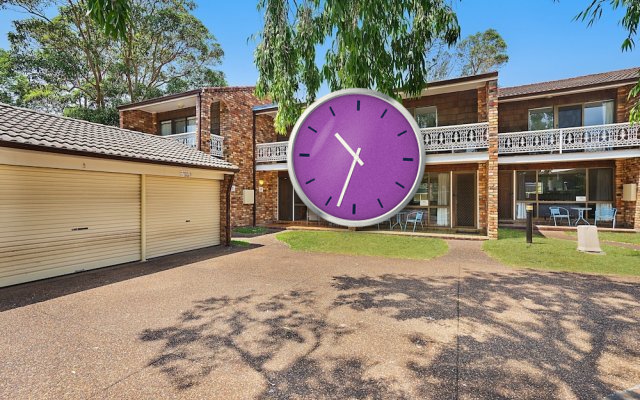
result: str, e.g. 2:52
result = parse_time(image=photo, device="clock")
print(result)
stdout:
10:33
